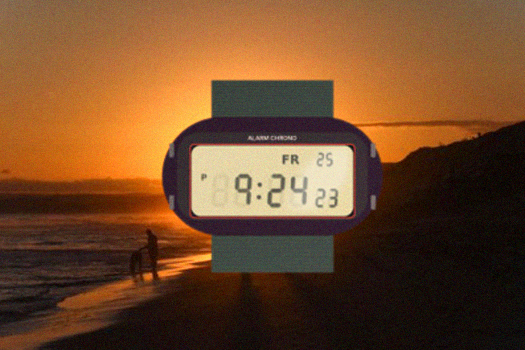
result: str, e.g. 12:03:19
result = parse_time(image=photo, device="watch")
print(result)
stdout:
9:24:23
